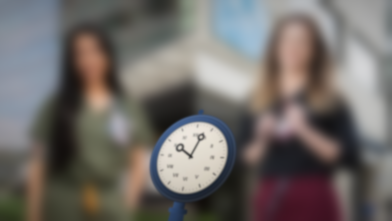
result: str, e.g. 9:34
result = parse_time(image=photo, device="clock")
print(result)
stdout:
10:03
